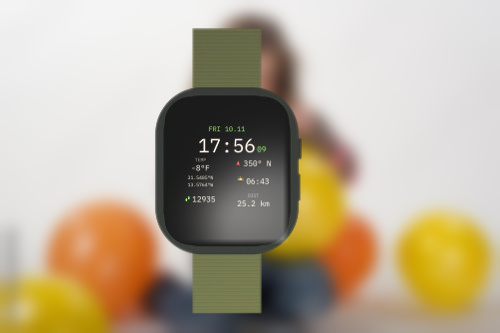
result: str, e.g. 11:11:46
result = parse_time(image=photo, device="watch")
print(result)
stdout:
17:56:09
